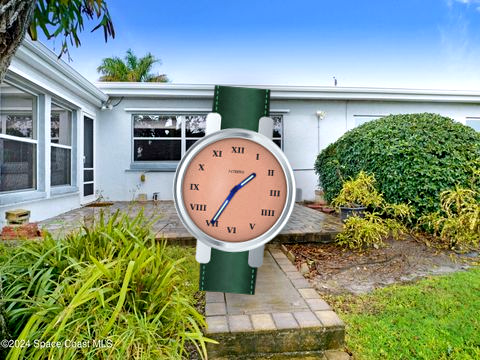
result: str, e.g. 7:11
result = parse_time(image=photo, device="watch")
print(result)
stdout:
1:35
